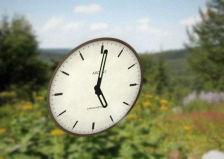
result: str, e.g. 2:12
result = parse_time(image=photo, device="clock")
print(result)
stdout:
5:01
